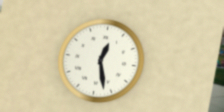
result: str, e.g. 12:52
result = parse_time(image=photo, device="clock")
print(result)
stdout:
12:27
